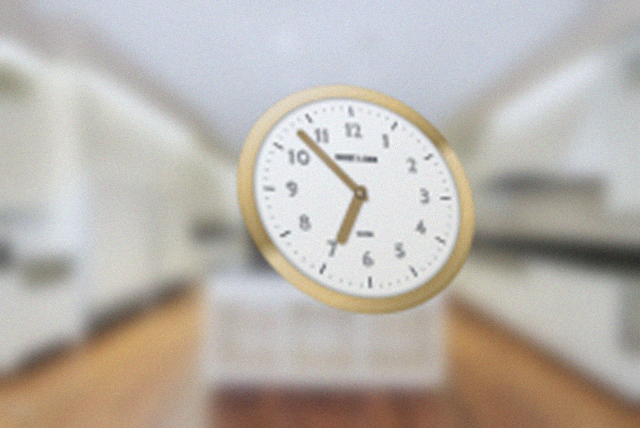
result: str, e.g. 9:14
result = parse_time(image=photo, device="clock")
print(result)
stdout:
6:53
